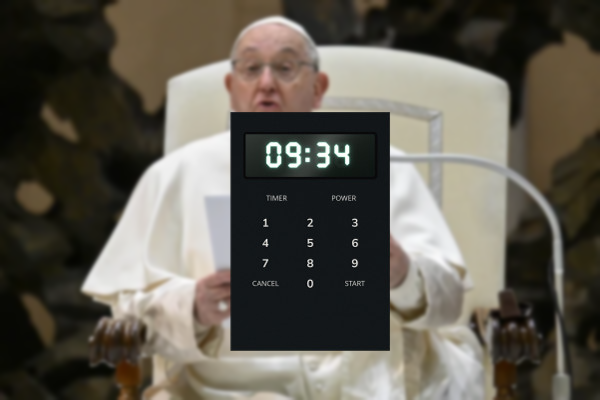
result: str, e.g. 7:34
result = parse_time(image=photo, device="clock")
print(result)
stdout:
9:34
